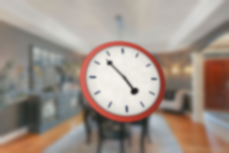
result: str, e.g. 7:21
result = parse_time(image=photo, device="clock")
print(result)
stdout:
4:53
